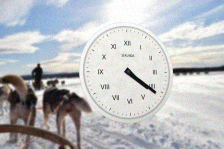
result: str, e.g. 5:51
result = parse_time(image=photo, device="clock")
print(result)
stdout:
4:21
